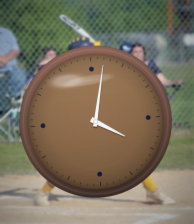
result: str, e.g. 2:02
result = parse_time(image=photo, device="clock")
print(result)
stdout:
4:02
